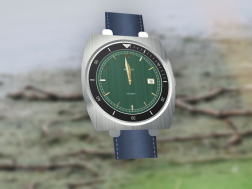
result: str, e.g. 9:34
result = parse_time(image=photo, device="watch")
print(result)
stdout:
11:59
